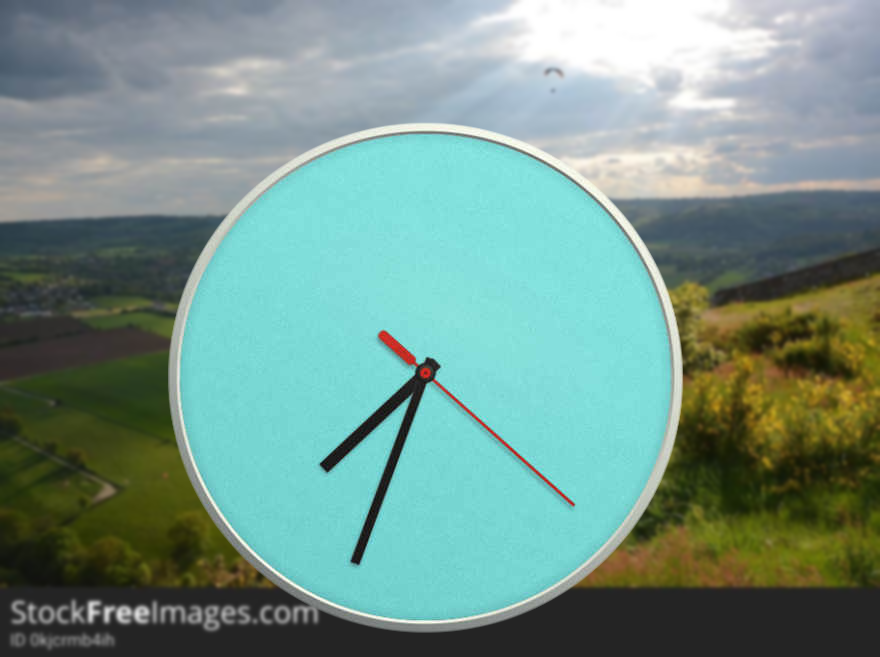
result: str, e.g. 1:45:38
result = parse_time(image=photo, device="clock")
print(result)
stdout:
7:33:22
